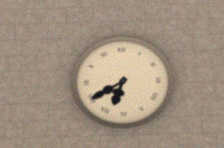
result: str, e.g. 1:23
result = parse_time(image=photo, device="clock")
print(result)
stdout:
6:40
